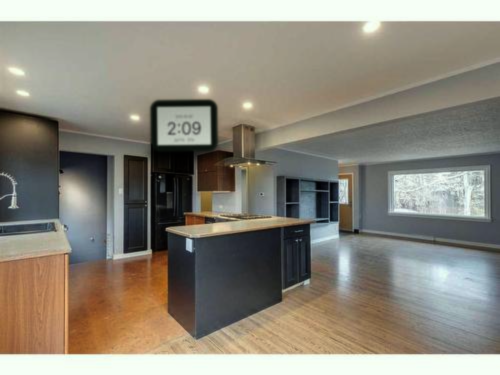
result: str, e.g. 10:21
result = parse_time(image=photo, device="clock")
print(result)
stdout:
2:09
